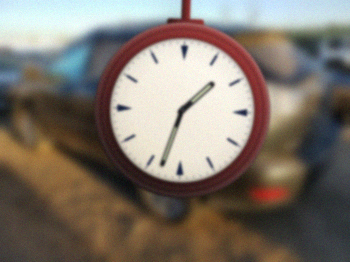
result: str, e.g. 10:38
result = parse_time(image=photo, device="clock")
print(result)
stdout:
1:33
